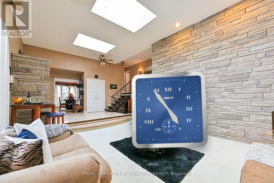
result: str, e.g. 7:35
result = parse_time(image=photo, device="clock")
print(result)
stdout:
4:54
